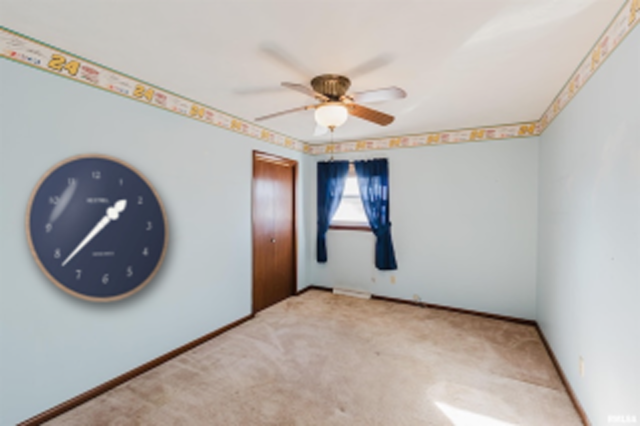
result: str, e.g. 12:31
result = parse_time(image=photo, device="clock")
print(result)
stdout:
1:38
